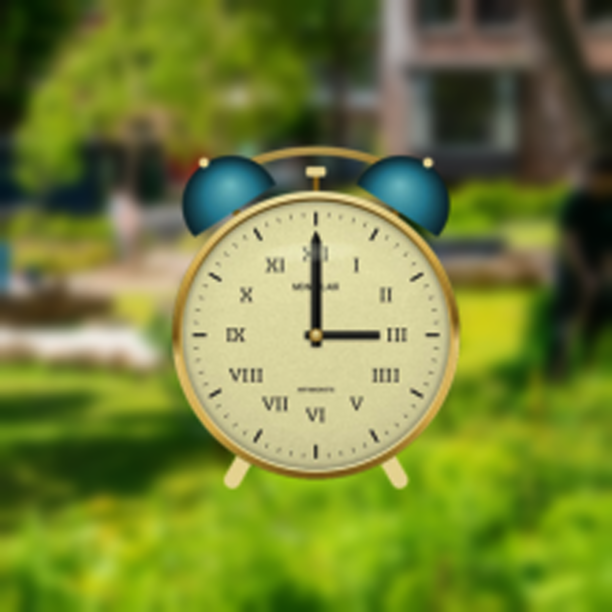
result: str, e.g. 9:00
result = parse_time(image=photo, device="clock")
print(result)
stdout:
3:00
